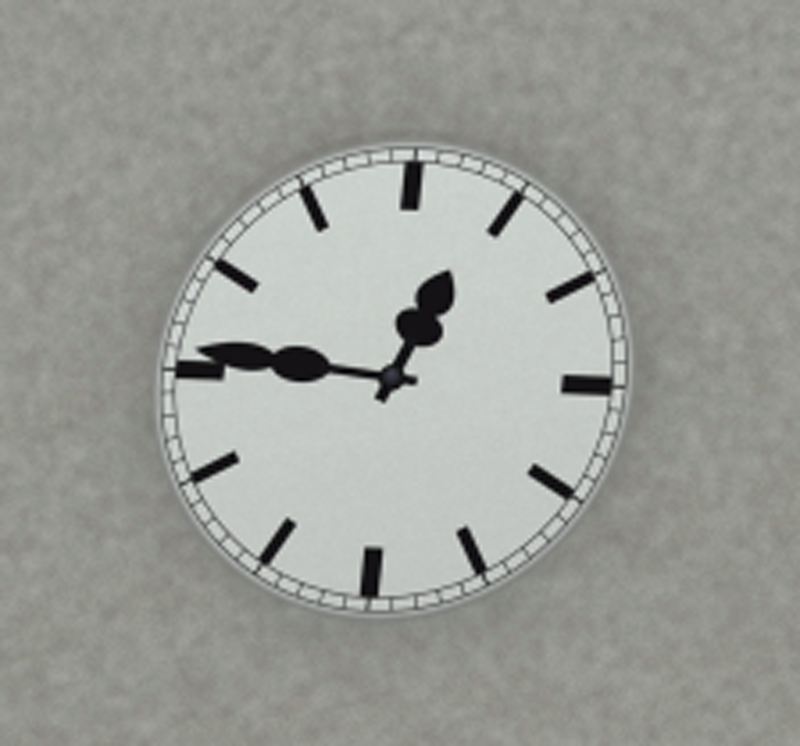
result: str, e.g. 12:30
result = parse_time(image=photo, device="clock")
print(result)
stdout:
12:46
